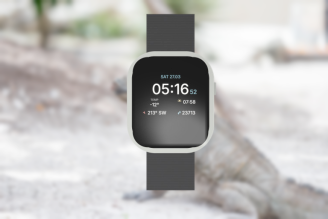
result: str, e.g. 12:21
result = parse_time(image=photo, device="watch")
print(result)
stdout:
5:16
